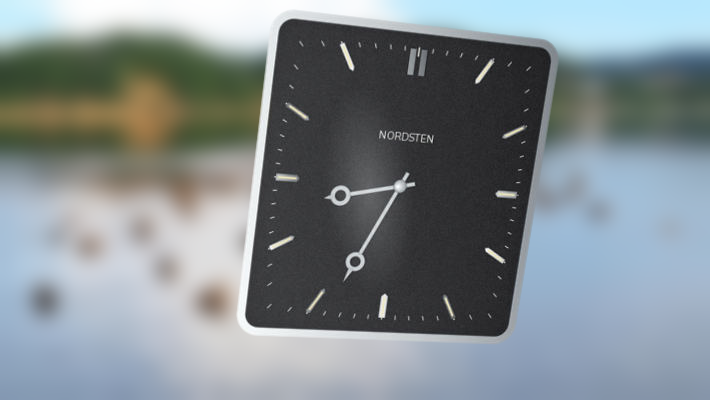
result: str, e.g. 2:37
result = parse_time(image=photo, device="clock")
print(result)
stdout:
8:34
